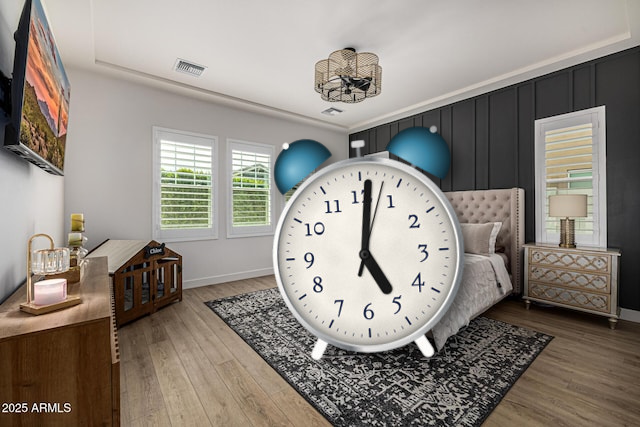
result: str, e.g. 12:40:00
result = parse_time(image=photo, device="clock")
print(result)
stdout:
5:01:03
